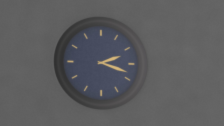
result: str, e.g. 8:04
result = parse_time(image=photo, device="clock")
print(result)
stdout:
2:18
